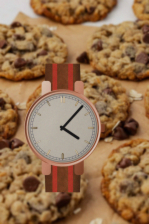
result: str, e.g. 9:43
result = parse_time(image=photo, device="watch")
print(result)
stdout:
4:07
